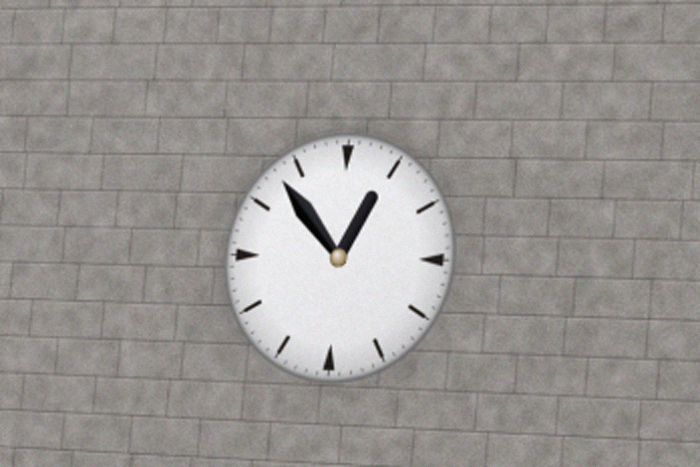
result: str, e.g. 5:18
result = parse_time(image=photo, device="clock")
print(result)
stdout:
12:53
